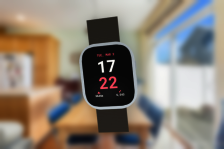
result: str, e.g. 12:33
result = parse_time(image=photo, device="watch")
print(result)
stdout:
17:22
